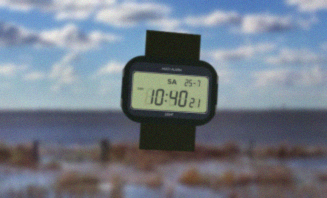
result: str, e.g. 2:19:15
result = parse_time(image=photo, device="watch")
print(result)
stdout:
10:40:21
